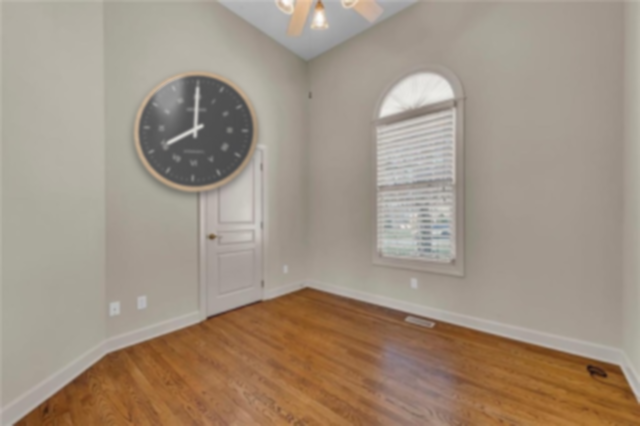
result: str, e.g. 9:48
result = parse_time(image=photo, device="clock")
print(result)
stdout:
8:00
